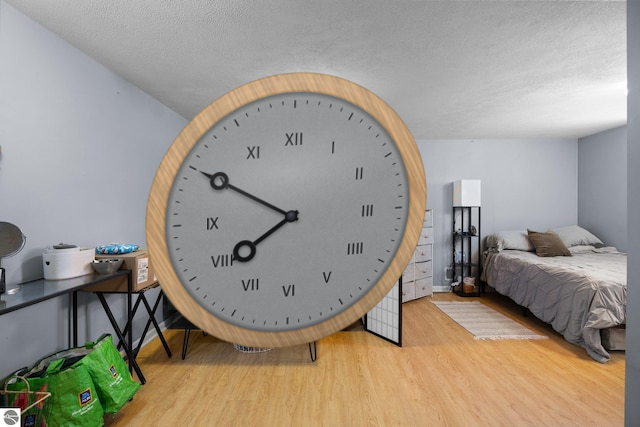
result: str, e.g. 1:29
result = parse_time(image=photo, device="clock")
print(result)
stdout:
7:50
